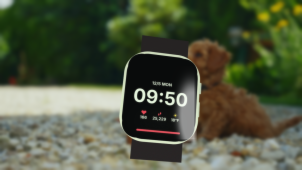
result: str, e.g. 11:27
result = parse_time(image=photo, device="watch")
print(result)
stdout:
9:50
